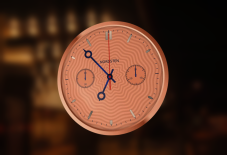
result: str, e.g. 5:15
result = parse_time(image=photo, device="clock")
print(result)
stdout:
6:53
